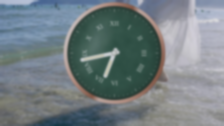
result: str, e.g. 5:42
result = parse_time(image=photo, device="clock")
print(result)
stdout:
6:43
